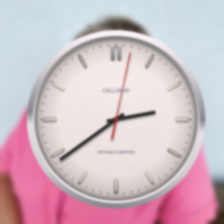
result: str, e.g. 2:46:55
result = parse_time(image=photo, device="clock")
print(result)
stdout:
2:39:02
